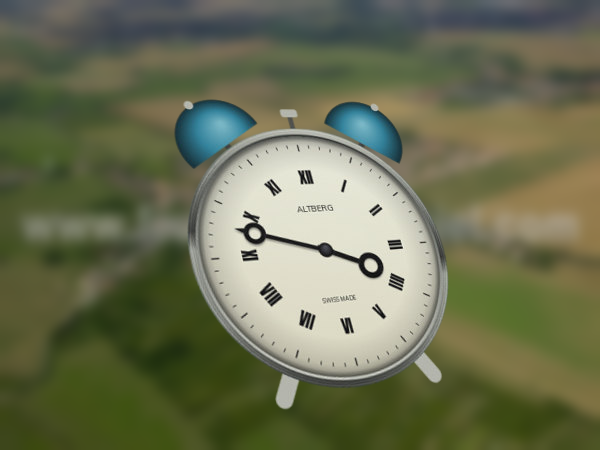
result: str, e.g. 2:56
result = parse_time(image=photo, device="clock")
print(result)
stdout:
3:48
